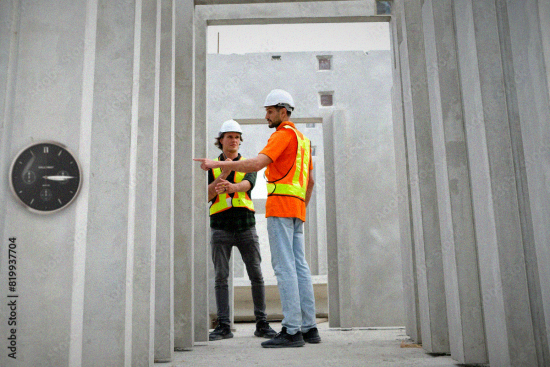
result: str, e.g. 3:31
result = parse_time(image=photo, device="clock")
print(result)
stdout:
3:15
